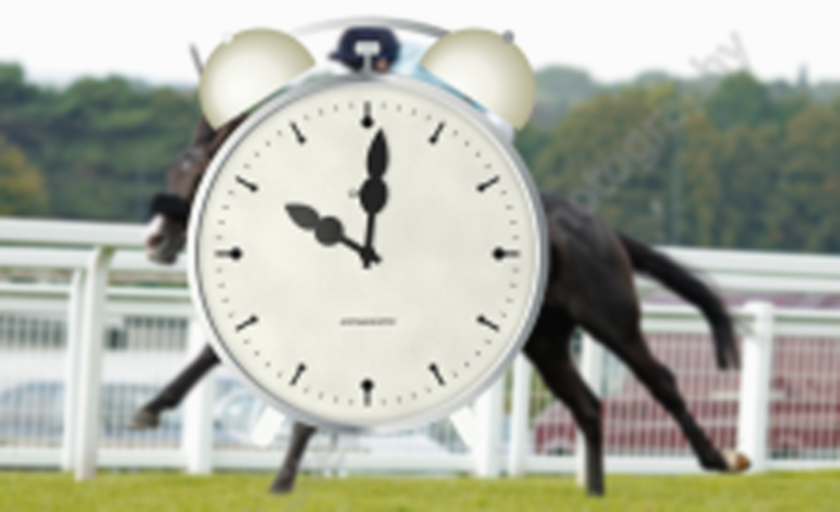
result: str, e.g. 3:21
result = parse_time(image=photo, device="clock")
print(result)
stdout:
10:01
